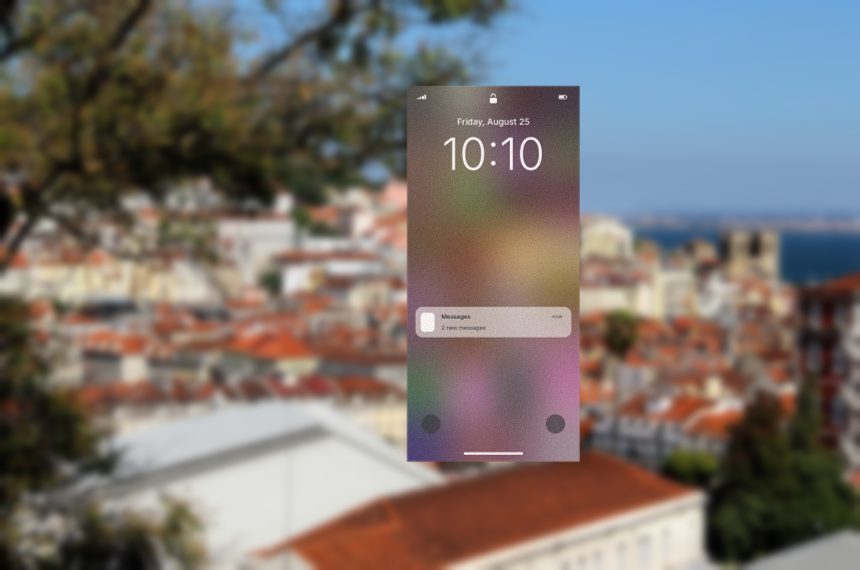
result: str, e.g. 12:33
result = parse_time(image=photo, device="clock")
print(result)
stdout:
10:10
